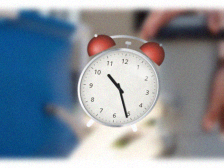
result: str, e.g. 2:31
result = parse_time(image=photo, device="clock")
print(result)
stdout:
10:26
